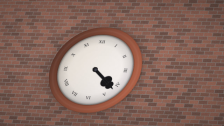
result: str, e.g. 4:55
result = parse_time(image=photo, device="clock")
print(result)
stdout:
4:22
